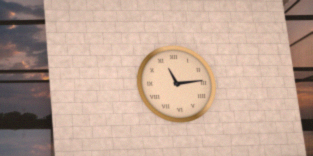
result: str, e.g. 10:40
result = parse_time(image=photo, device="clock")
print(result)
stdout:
11:14
